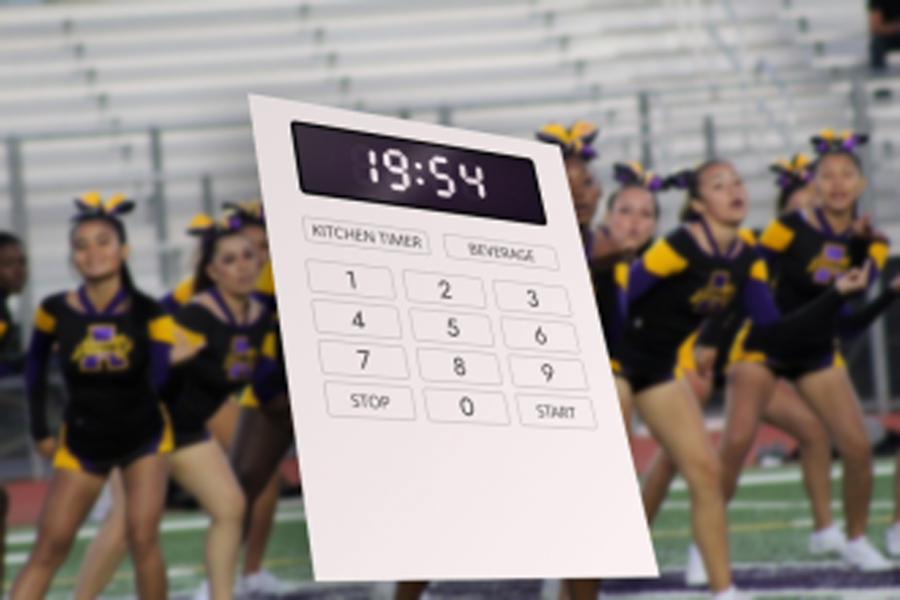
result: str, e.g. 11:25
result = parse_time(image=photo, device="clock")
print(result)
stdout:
19:54
